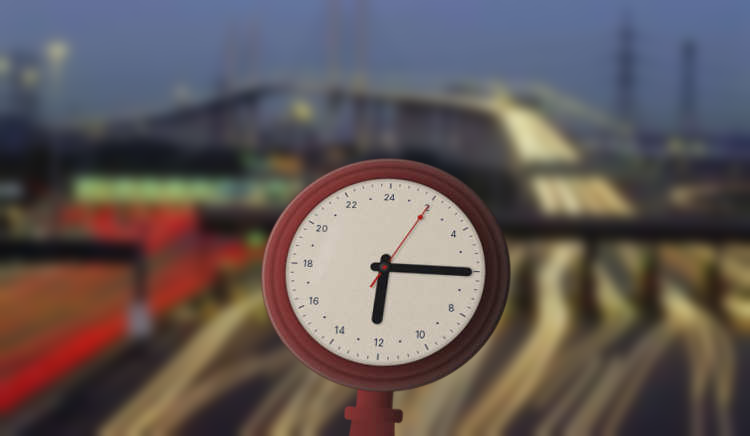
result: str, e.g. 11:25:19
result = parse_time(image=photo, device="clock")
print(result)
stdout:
12:15:05
